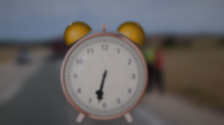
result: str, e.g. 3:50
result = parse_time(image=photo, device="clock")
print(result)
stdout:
6:32
